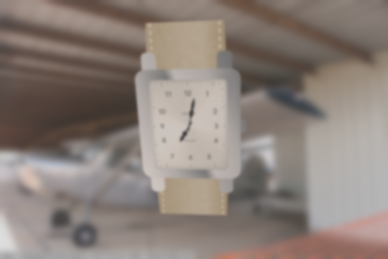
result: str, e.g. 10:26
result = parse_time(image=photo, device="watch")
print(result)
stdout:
7:02
